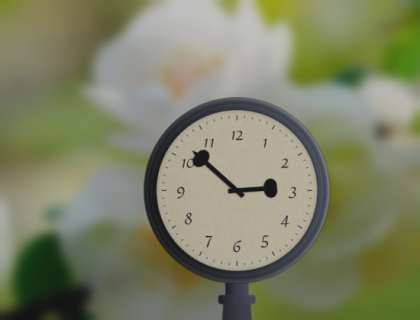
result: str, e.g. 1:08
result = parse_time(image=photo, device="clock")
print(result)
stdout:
2:52
